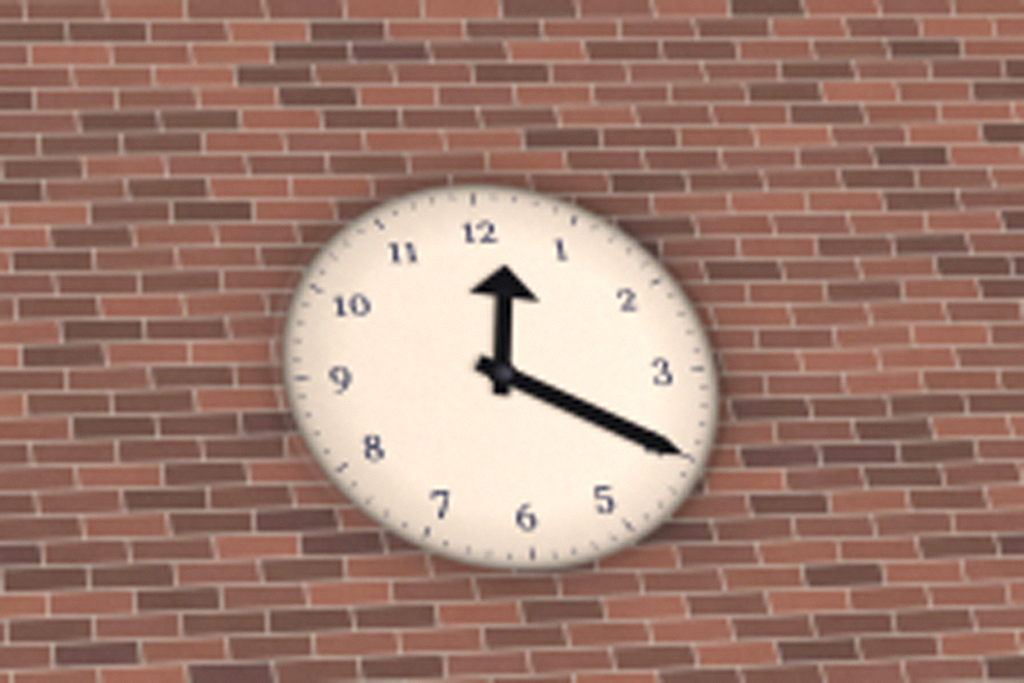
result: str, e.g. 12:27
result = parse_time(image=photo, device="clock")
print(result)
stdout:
12:20
